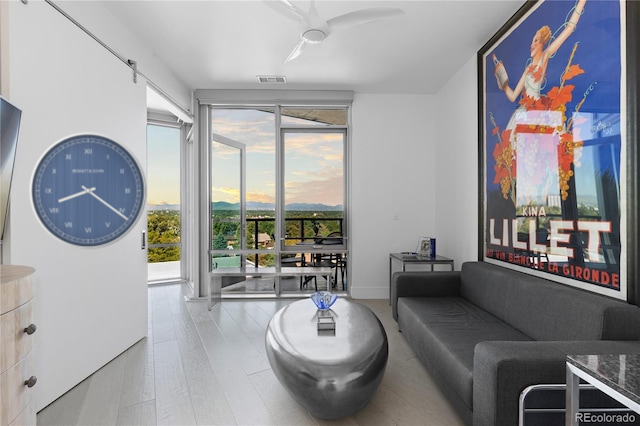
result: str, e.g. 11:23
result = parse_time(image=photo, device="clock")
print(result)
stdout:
8:21
